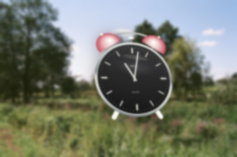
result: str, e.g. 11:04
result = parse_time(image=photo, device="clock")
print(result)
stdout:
11:02
